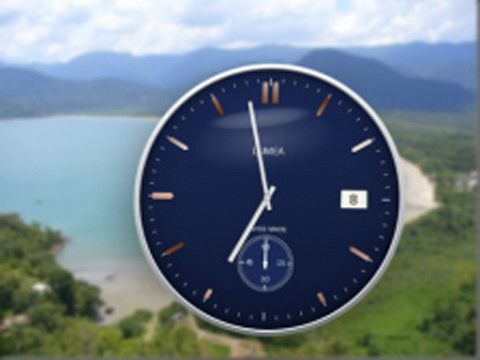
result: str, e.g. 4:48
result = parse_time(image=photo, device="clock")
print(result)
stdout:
6:58
